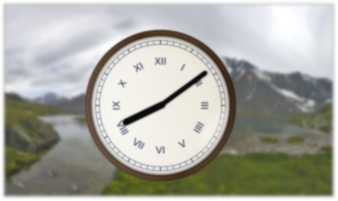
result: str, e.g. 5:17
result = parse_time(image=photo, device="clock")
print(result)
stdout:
8:09
